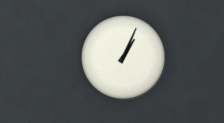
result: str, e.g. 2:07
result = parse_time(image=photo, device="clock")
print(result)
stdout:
1:04
